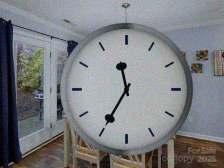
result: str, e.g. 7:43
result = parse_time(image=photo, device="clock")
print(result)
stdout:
11:35
